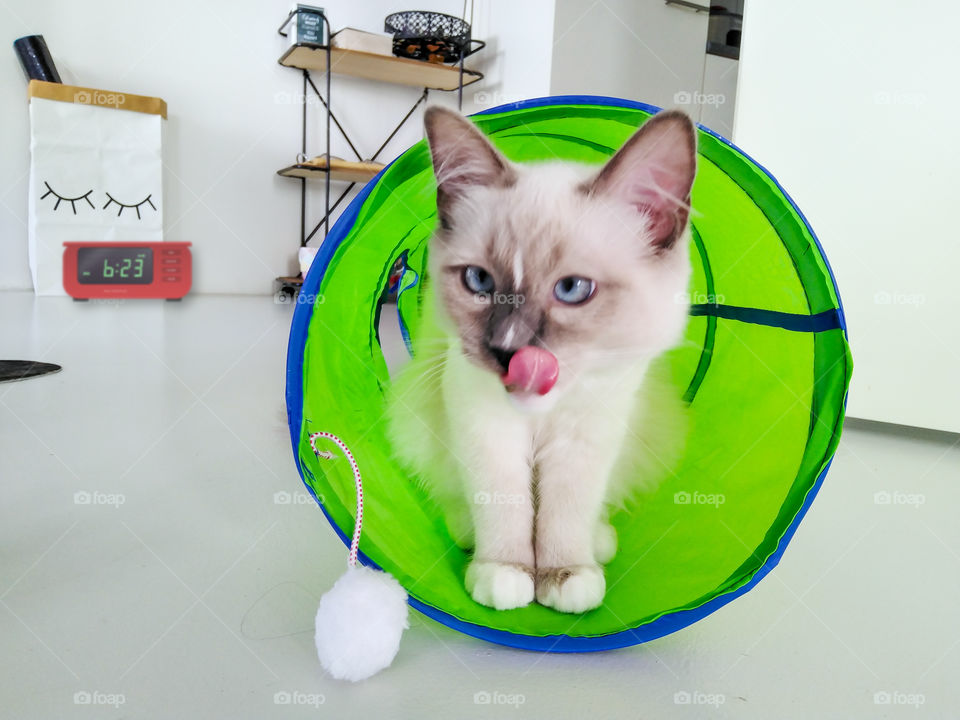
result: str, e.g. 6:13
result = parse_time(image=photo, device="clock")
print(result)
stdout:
6:23
